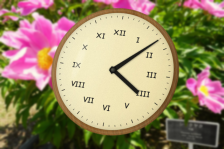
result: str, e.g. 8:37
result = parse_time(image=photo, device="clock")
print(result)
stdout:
4:08
